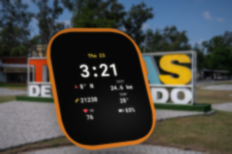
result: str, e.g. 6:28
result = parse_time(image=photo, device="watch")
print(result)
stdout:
3:21
